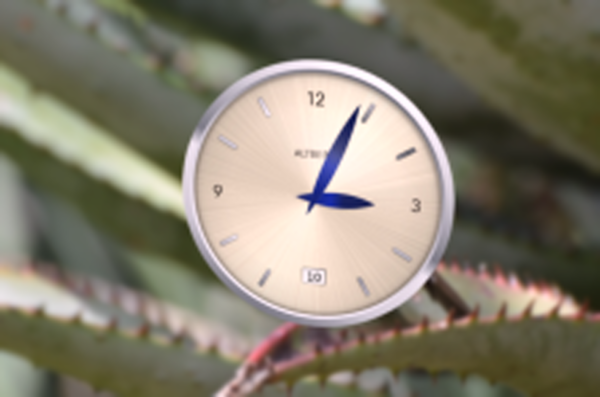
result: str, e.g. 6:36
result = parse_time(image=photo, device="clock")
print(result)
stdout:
3:04
